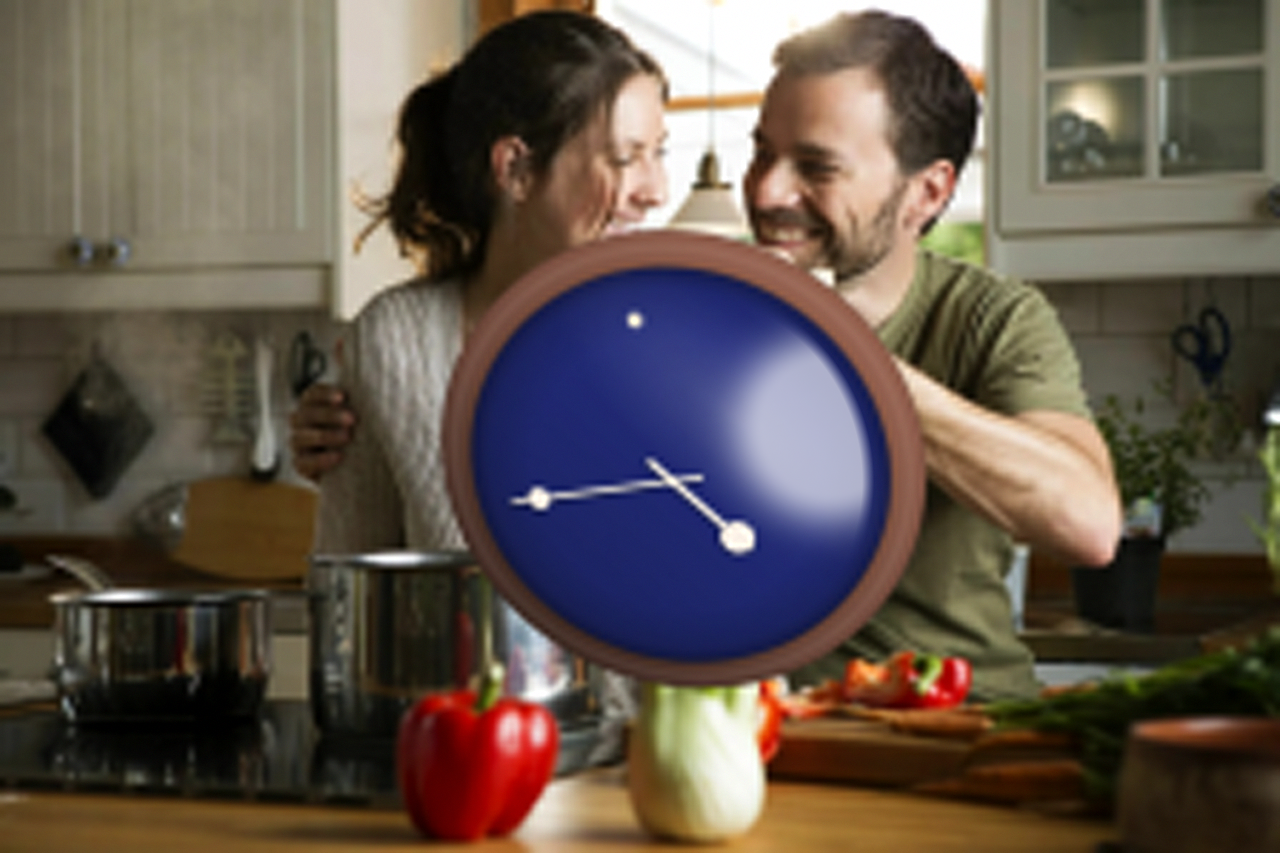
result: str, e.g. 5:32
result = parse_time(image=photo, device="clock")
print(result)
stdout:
4:45
